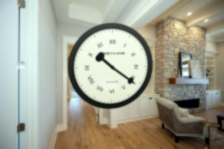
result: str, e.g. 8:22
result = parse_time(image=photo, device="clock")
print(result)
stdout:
10:21
